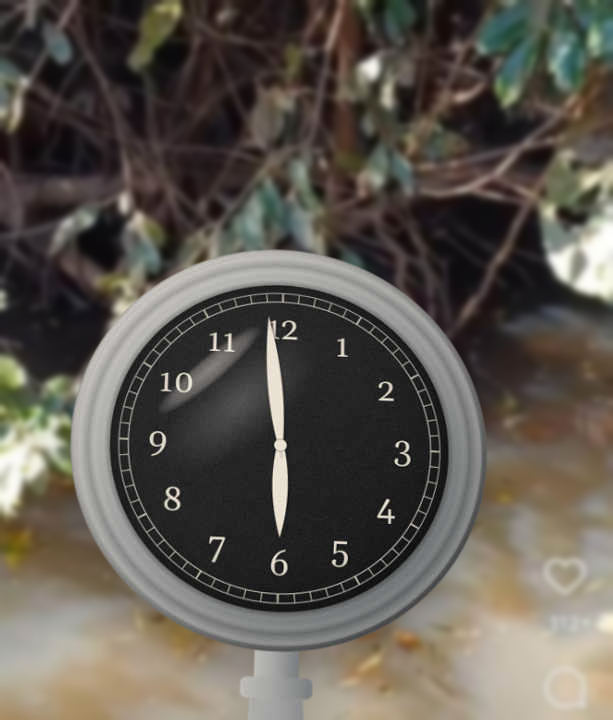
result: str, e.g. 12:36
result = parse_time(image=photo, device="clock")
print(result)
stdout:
5:59
